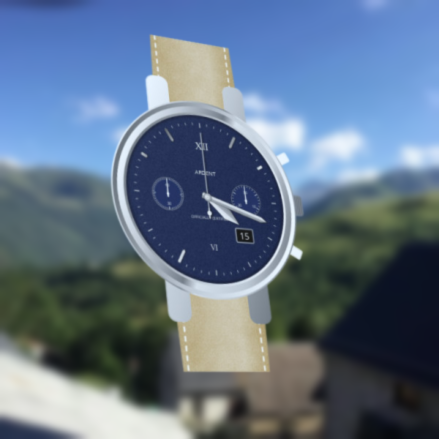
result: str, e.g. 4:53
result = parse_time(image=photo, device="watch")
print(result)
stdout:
4:18
